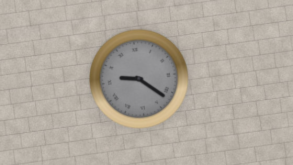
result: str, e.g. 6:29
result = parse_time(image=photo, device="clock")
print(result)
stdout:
9:22
